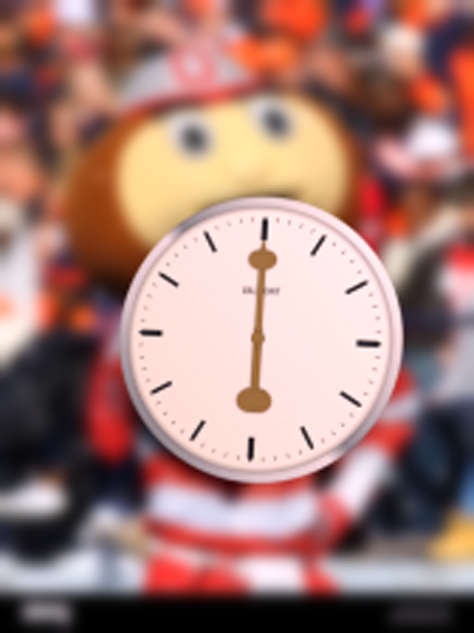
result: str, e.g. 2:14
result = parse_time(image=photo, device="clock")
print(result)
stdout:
6:00
